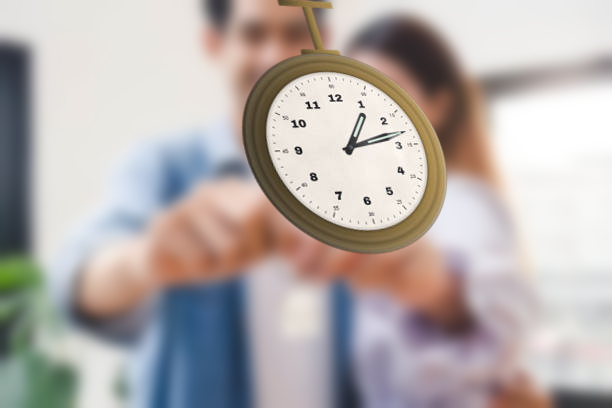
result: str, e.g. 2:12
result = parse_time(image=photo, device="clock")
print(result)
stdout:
1:13
